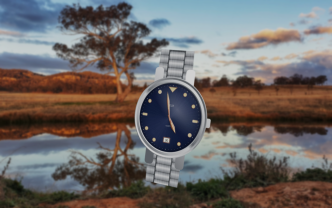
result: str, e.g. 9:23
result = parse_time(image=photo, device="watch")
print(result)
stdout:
4:58
